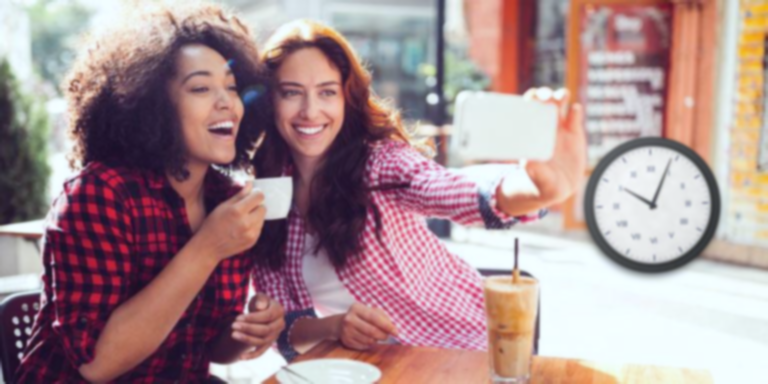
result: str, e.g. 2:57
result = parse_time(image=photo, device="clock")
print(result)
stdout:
10:04
